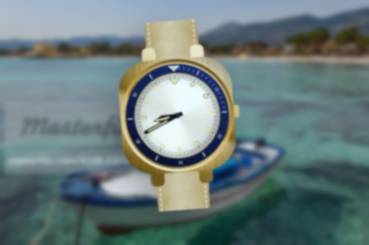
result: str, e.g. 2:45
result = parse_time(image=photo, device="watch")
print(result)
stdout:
8:41
